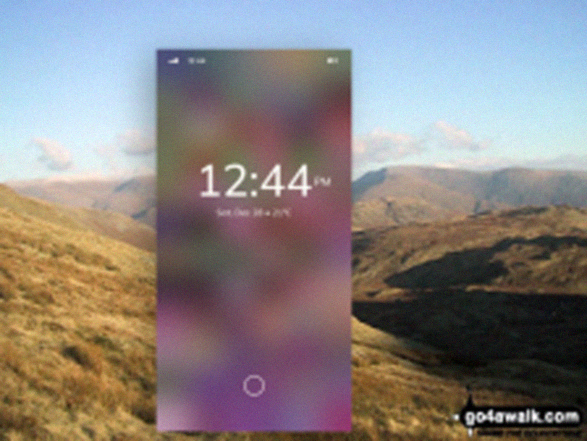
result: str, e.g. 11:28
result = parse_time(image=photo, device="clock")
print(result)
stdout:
12:44
